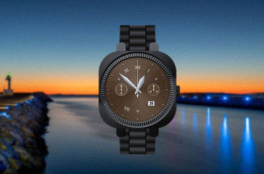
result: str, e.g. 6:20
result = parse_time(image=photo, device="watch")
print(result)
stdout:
12:52
